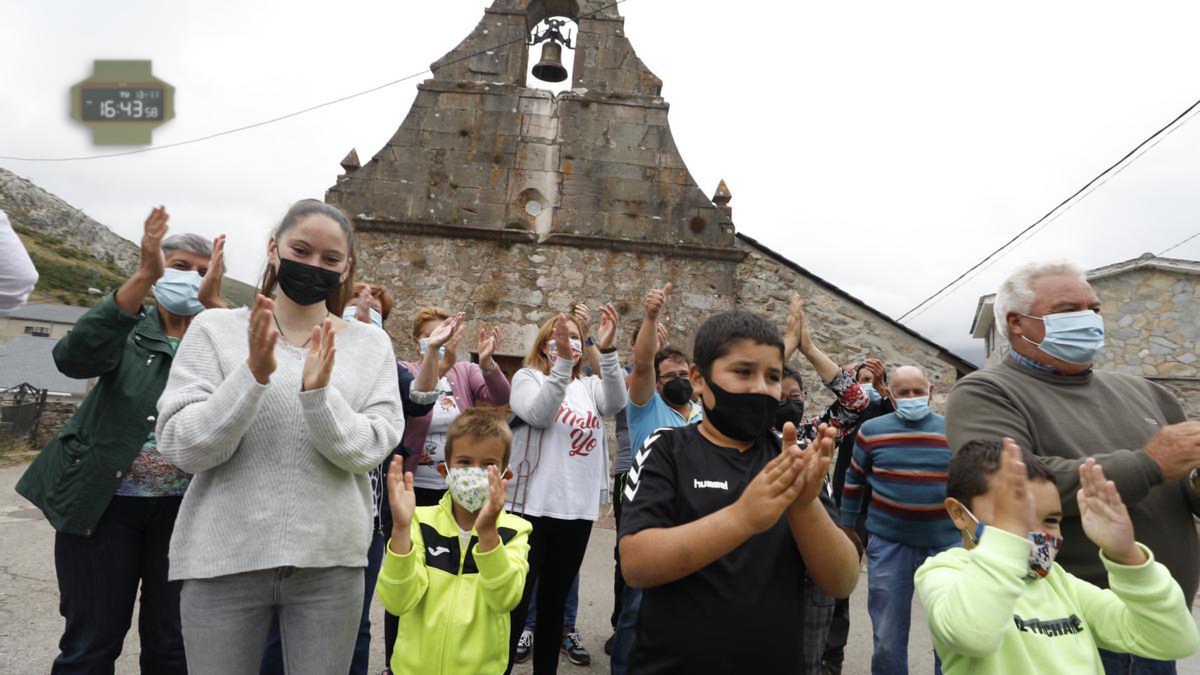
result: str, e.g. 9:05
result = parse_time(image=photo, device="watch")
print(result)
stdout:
16:43
